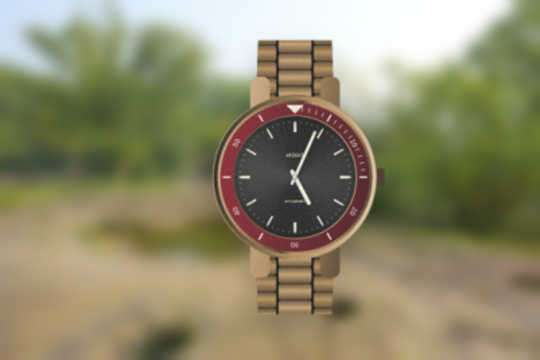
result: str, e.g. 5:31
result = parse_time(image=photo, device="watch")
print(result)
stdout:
5:04
